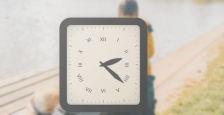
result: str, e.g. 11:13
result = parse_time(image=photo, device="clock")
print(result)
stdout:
2:22
